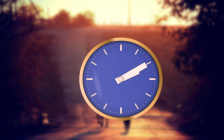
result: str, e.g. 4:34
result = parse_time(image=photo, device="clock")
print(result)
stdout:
2:10
